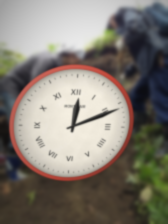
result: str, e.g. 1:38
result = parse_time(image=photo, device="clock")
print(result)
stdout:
12:11
